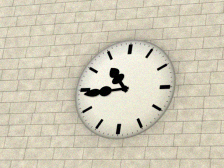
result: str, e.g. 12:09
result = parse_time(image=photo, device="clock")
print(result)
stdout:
10:44
